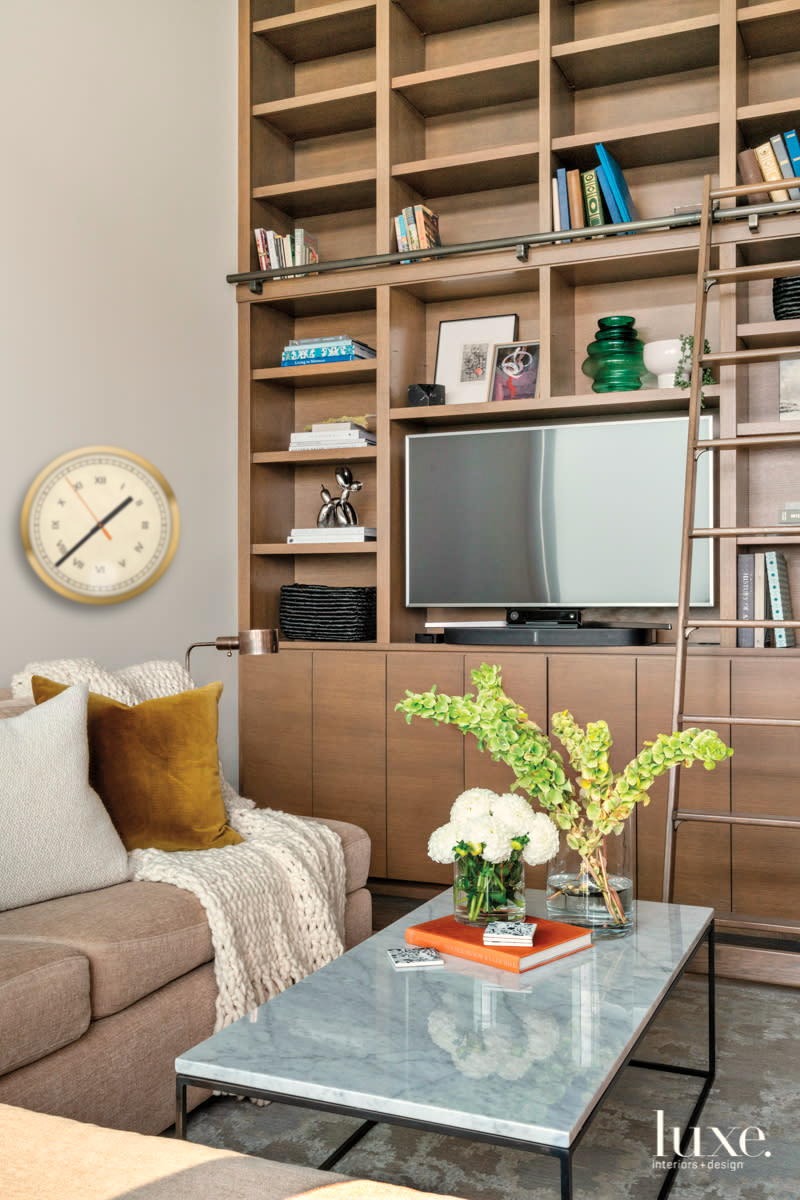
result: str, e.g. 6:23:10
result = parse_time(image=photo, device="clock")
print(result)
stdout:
1:37:54
